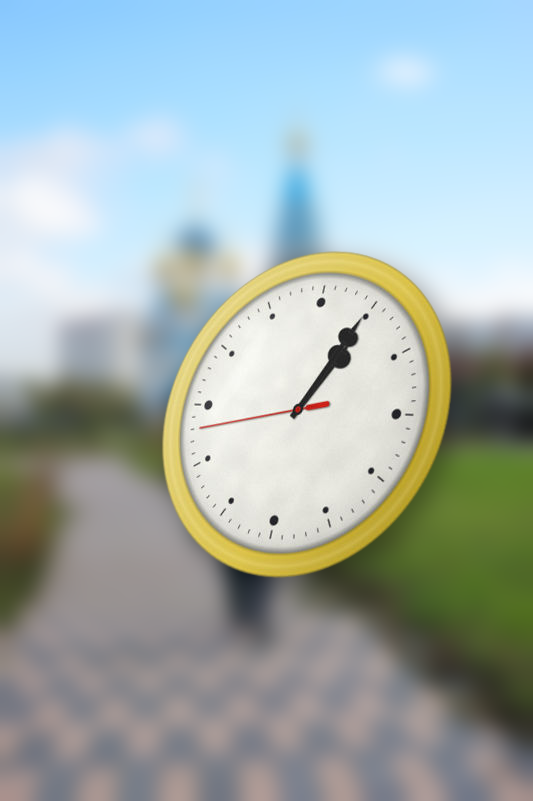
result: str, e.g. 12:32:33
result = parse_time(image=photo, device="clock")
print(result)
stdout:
1:04:43
